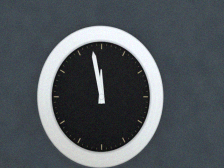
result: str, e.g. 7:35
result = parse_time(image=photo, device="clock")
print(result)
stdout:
11:58
